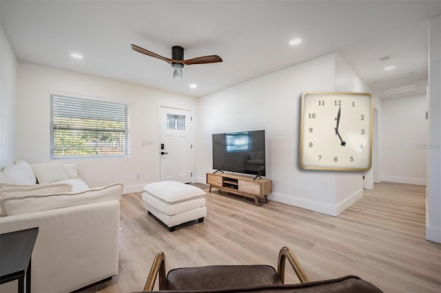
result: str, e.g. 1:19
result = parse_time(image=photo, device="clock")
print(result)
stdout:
5:01
